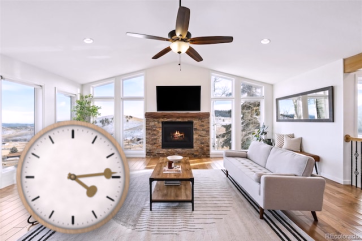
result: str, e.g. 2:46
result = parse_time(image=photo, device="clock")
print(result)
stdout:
4:14
